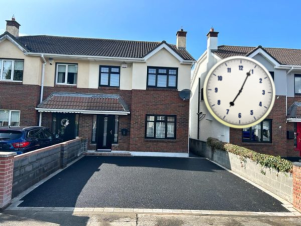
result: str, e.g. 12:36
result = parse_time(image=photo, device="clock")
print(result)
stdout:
7:04
